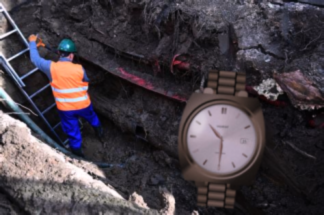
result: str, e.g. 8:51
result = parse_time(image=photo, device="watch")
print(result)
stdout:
10:30
